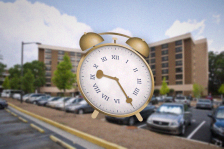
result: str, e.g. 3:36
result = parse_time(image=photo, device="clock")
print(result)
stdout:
9:25
